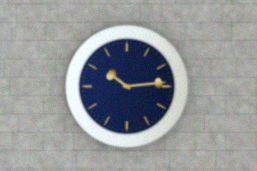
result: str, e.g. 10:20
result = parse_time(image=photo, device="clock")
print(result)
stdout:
10:14
